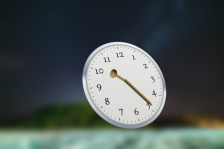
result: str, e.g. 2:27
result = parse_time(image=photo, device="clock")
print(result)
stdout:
10:24
